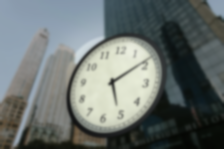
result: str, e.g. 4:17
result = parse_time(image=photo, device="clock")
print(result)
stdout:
5:09
